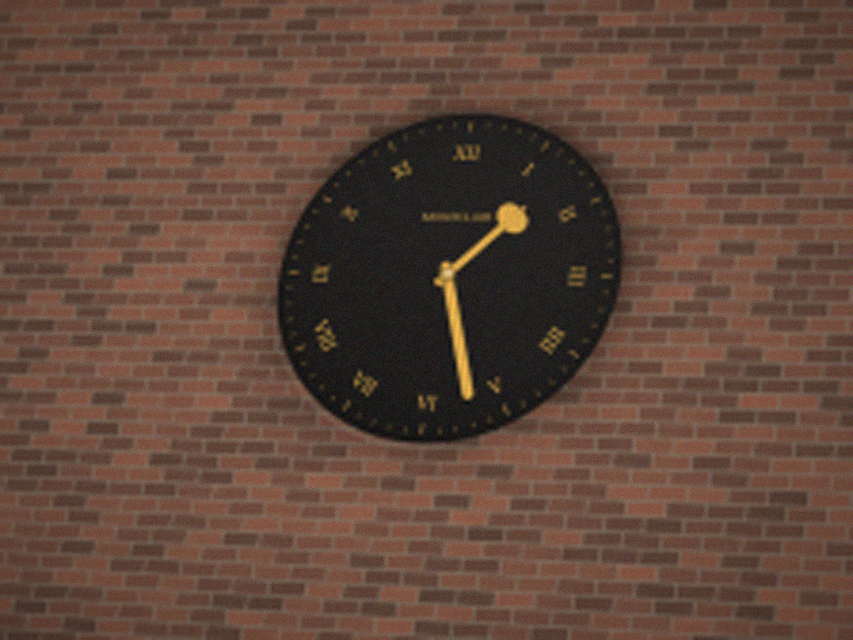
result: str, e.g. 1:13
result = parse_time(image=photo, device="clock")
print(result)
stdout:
1:27
